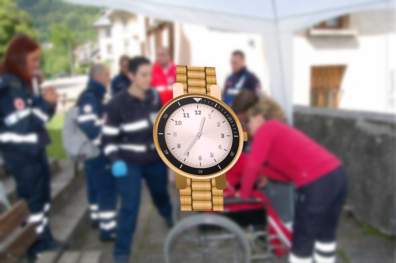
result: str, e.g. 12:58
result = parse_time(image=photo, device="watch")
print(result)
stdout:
12:36
